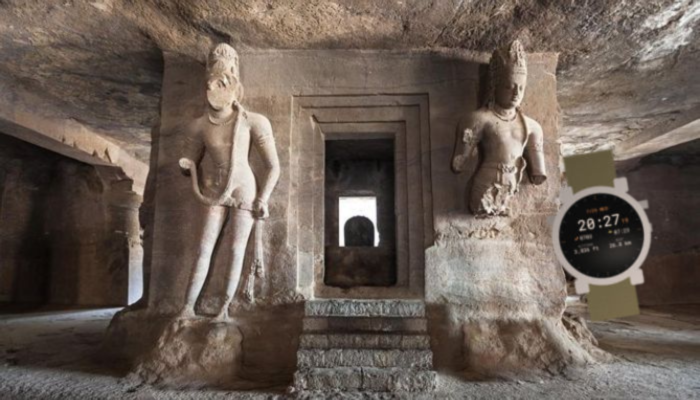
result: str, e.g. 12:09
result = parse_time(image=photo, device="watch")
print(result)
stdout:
20:27
